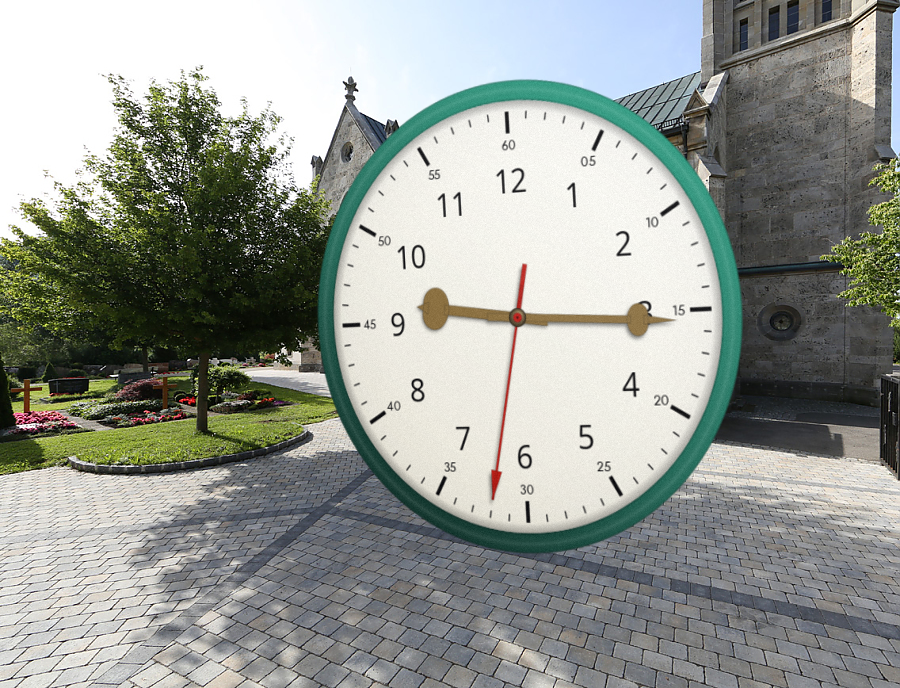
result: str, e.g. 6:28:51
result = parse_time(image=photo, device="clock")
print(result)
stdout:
9:15:32
